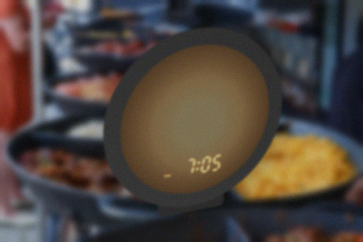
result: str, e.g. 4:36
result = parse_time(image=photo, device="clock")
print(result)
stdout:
7:05
